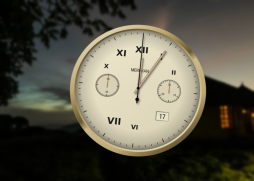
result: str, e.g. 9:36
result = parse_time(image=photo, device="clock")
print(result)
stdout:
12:05
